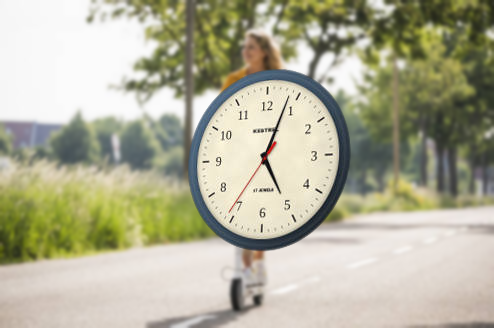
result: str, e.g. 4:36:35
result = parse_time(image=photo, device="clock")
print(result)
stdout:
5:03:36
